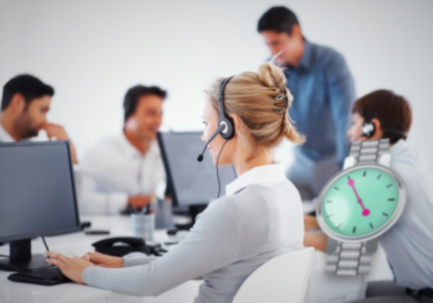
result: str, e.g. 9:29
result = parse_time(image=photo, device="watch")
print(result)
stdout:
4:55
